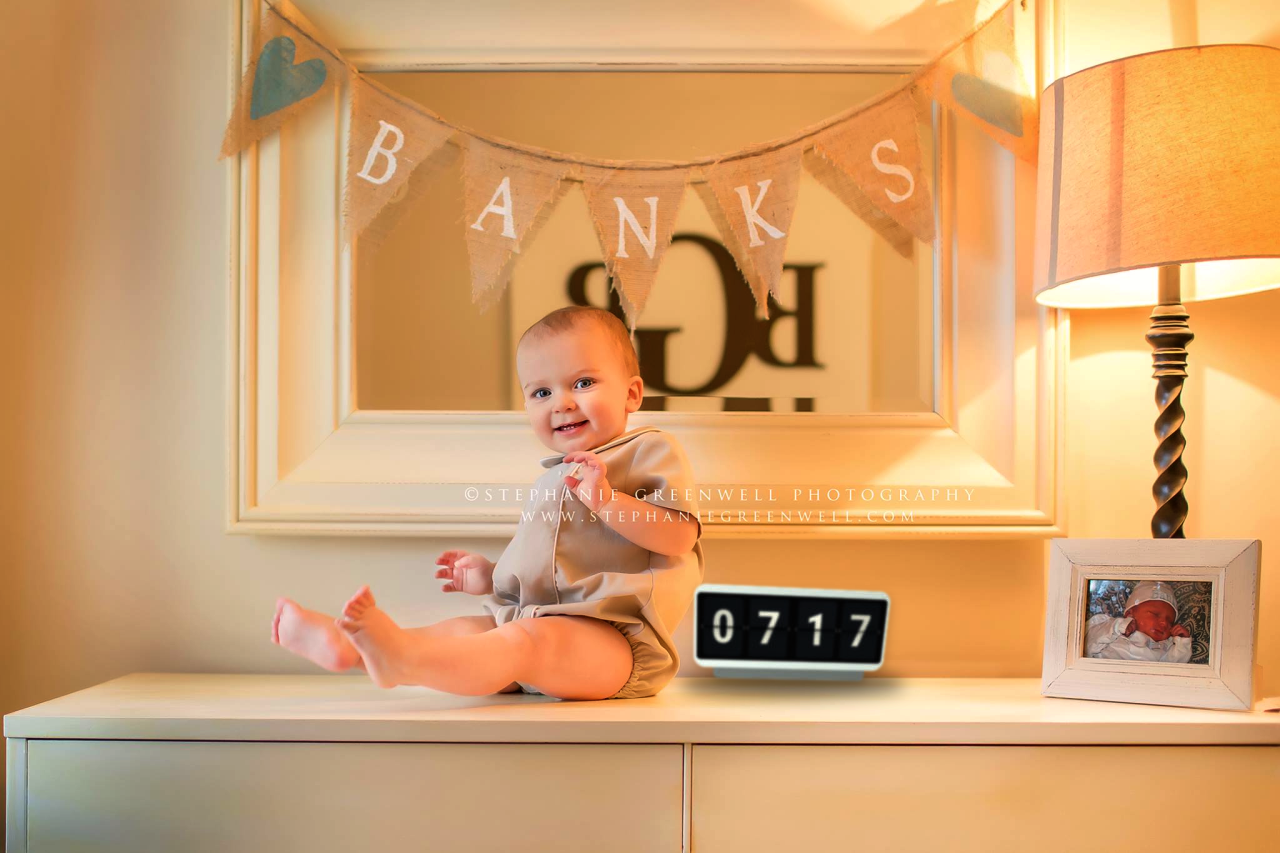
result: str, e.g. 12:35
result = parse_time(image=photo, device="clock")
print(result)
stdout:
7:17
